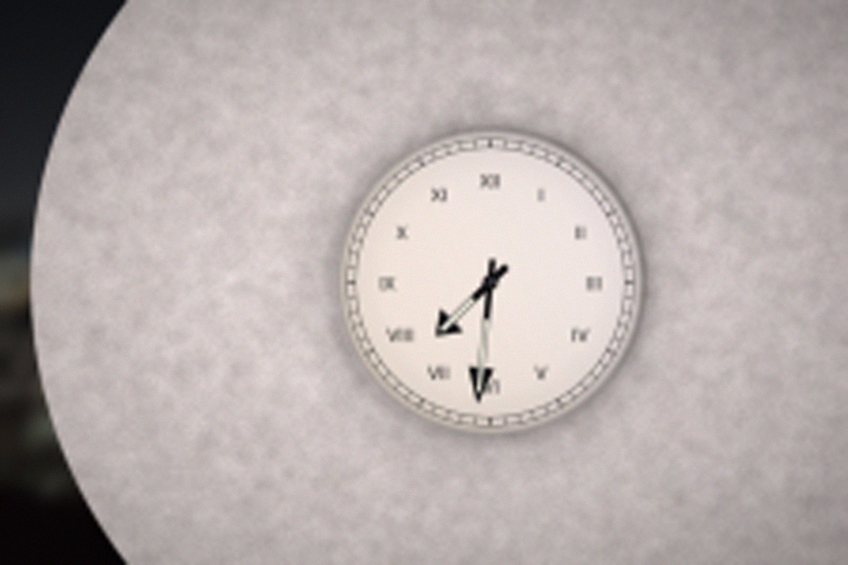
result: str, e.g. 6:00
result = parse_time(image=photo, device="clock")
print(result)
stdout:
7:31
